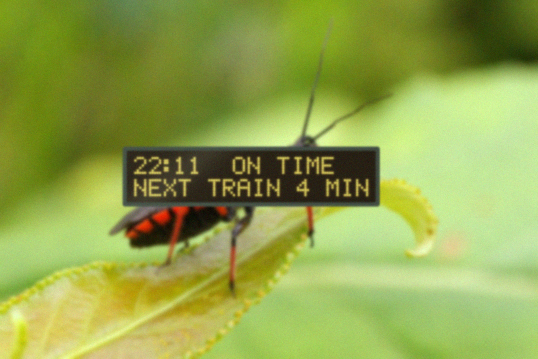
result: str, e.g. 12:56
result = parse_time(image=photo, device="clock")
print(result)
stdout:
22:11
